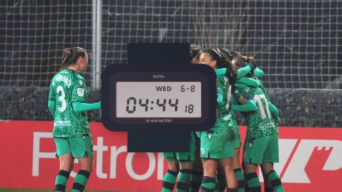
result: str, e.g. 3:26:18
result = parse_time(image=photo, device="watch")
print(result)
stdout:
4:44:18
